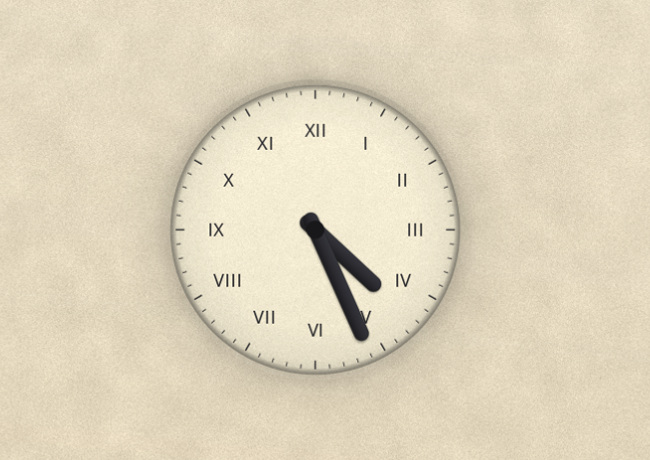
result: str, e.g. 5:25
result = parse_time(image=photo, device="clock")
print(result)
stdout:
4:26
